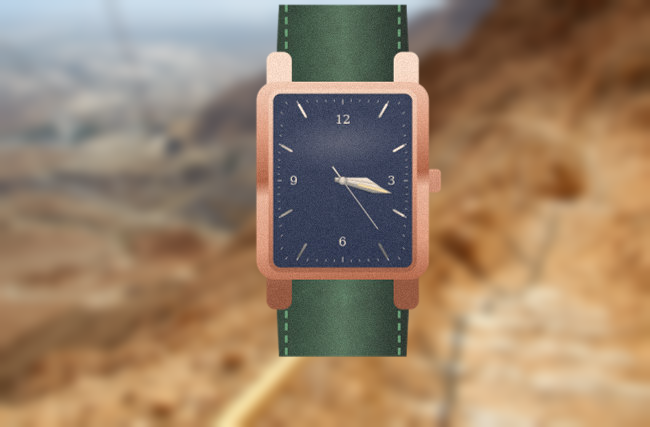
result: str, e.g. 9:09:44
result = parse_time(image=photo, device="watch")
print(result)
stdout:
3:17:24
